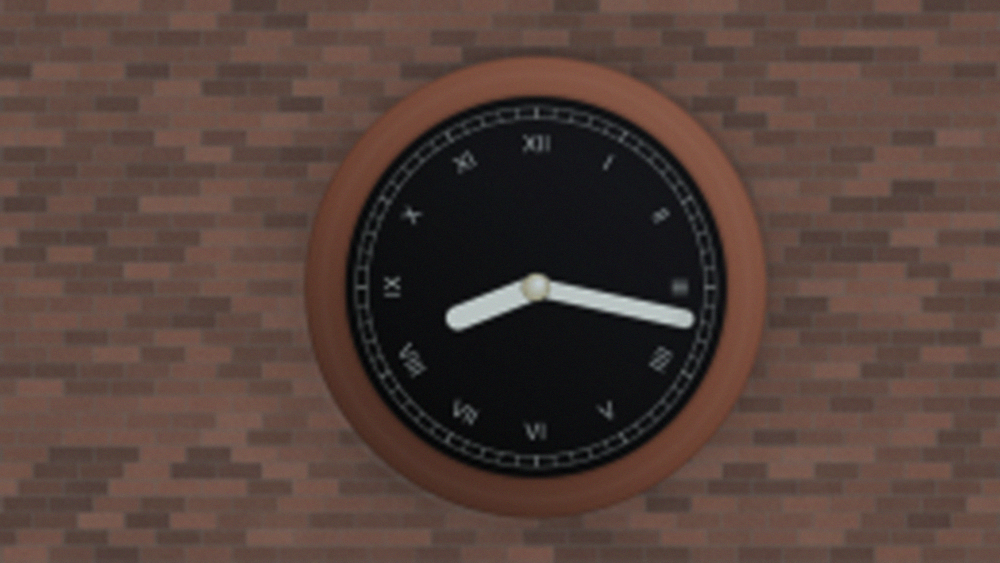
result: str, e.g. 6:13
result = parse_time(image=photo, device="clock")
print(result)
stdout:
8:17
